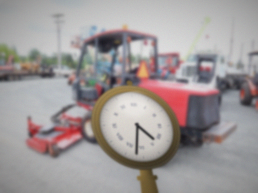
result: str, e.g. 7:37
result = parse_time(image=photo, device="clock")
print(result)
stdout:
4:32
